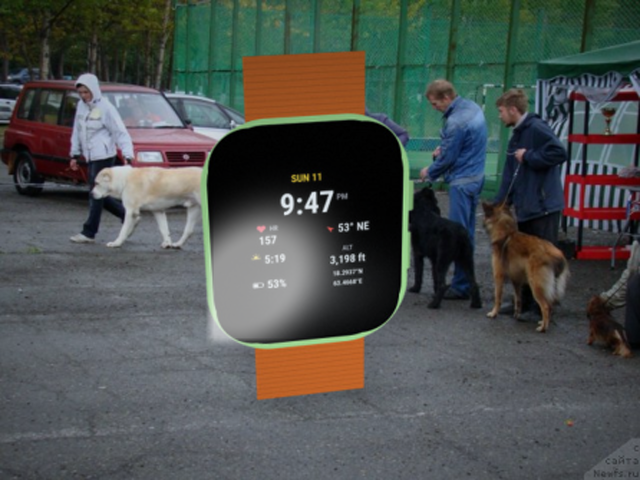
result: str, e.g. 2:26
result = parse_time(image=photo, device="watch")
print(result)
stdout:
9:47
